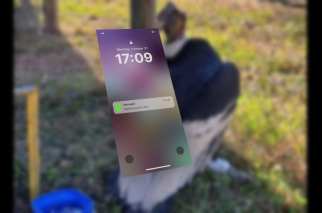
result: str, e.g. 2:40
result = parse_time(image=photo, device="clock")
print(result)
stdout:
17:09
